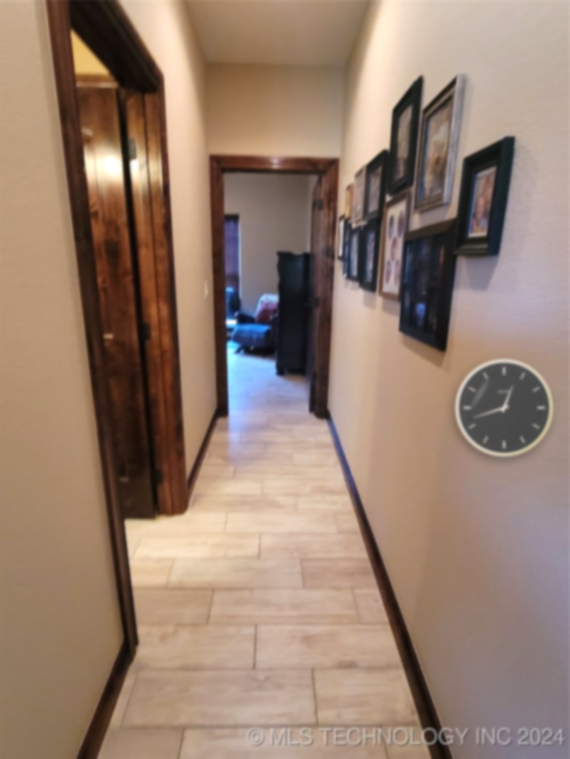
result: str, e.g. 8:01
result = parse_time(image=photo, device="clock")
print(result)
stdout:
12:42
